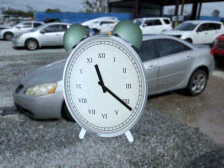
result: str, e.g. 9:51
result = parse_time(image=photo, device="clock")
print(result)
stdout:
11:21
